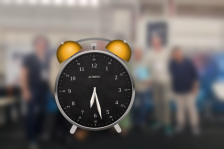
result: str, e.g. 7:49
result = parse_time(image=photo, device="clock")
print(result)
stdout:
6:28
